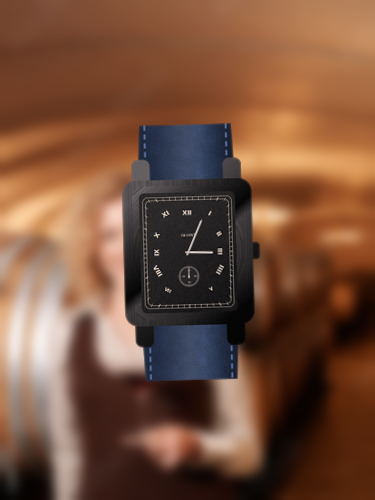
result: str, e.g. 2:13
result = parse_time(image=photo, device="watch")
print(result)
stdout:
3:04
